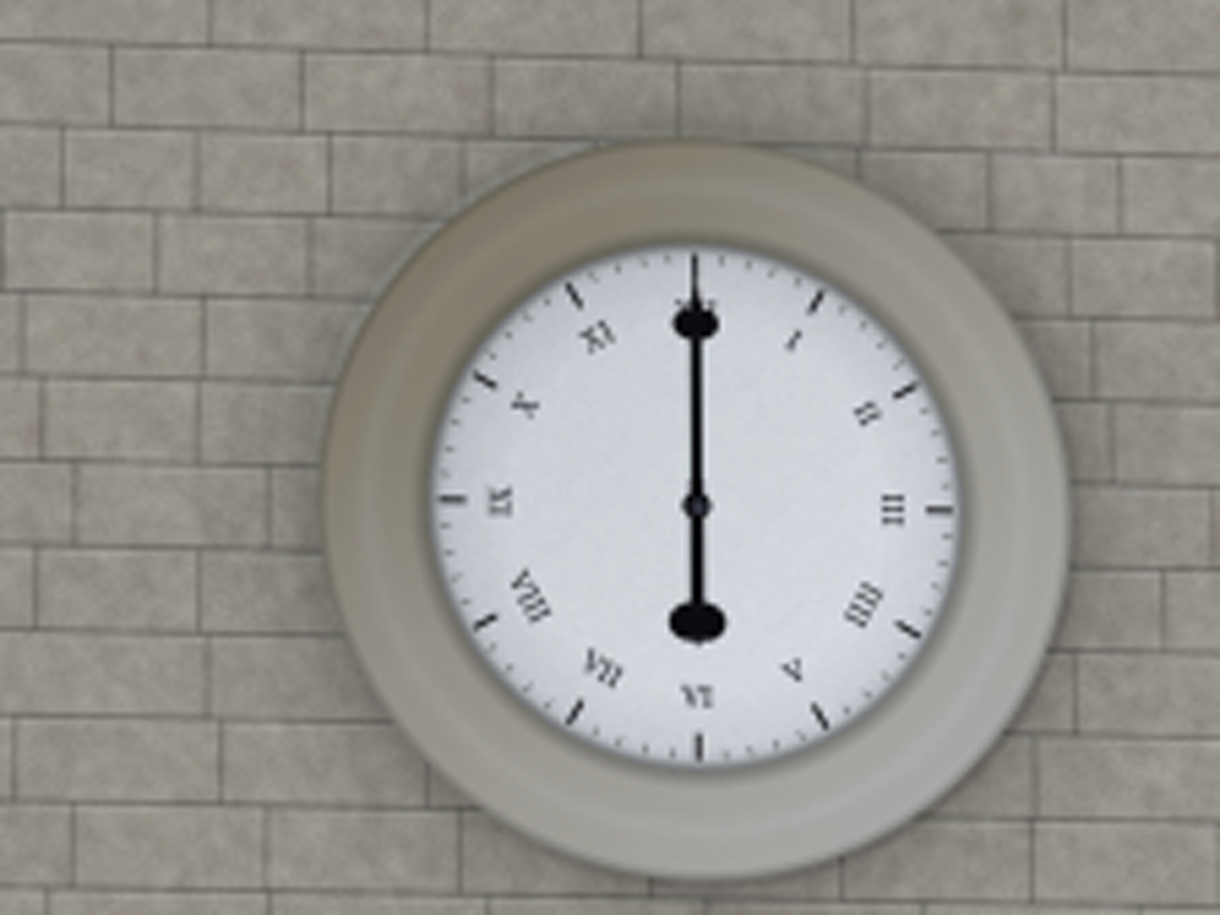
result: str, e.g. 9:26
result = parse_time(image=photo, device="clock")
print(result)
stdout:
6:00
